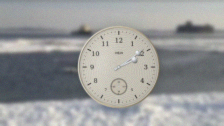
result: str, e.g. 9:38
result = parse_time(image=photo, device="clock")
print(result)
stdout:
2:09
